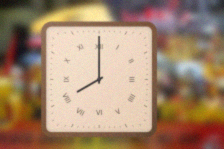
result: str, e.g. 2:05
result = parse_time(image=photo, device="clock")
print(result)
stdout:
8:00
